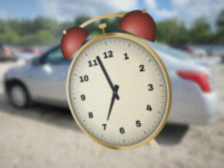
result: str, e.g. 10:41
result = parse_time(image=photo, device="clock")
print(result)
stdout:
6:57
